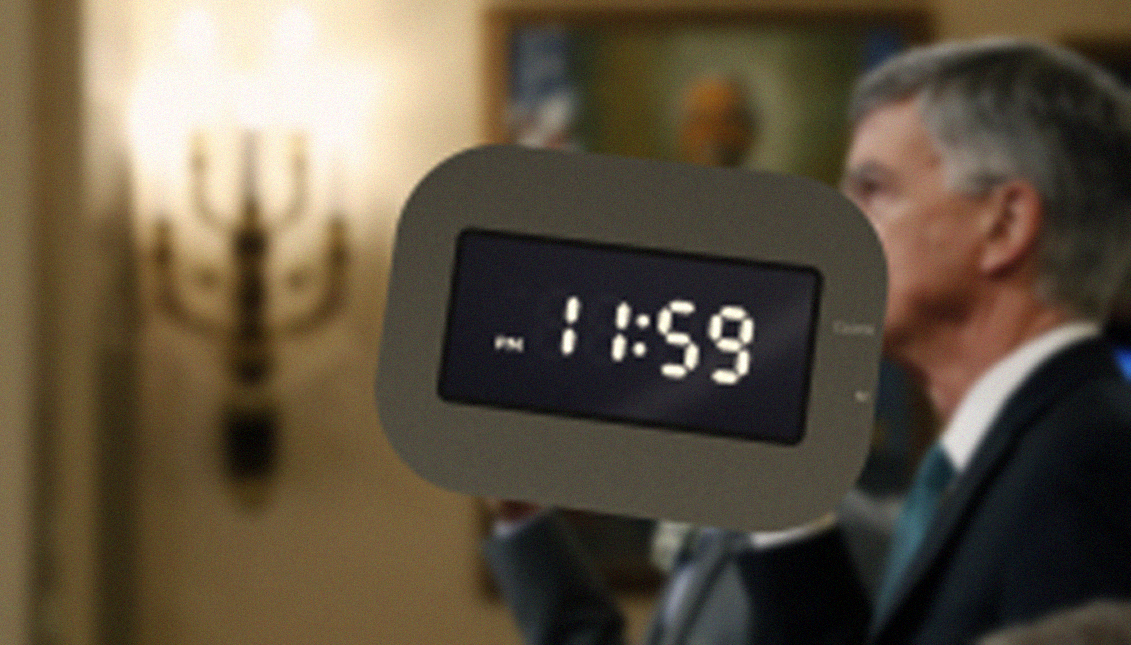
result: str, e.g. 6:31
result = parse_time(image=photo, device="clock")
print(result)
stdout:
11:59
